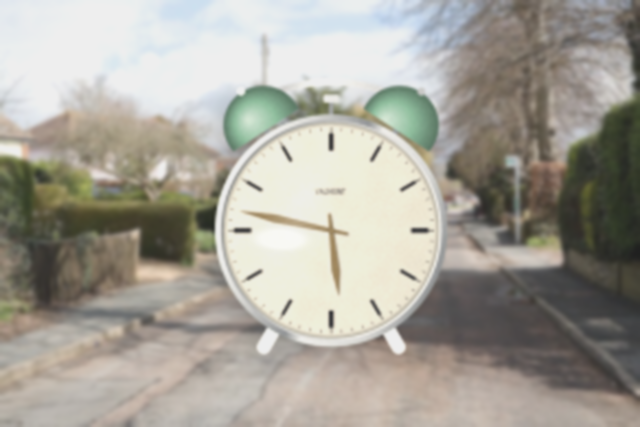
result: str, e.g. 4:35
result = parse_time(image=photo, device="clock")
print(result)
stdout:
5:47
